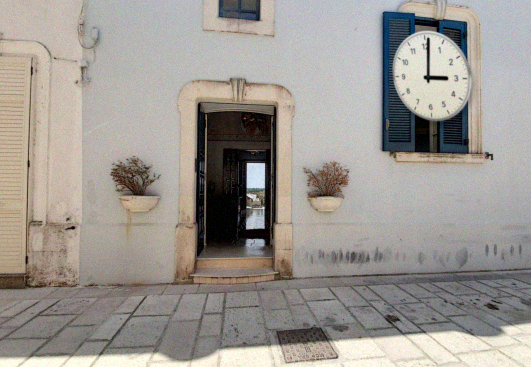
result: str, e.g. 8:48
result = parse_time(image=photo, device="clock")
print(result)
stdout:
3:01
